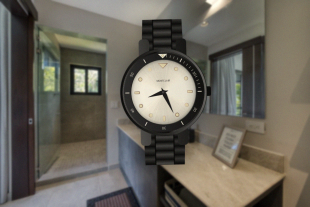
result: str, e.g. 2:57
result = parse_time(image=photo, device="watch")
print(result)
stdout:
8:26
